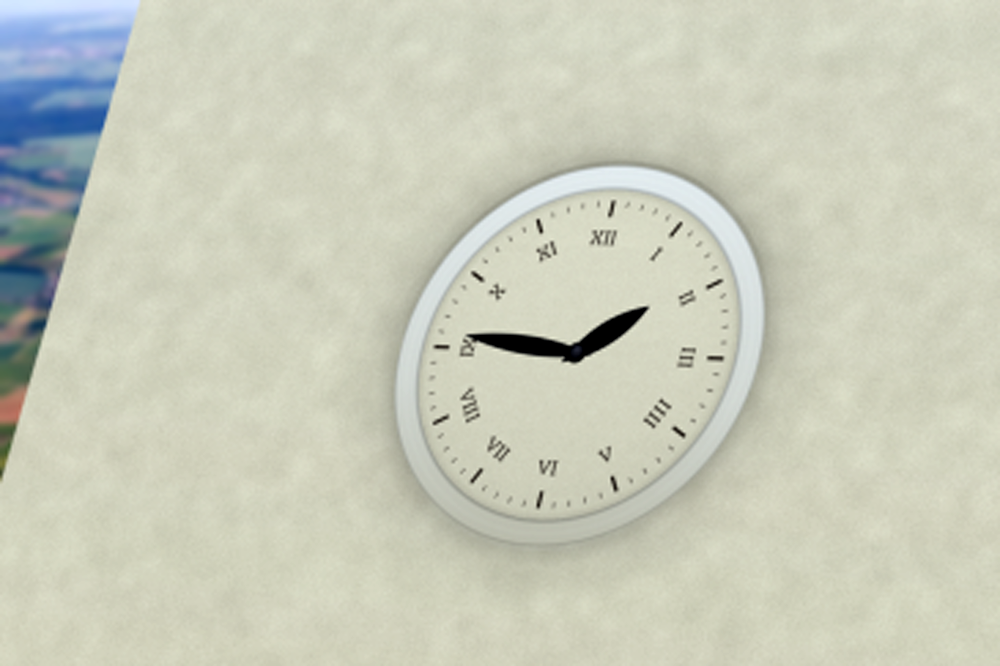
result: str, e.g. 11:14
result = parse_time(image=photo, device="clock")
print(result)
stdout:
1:46
